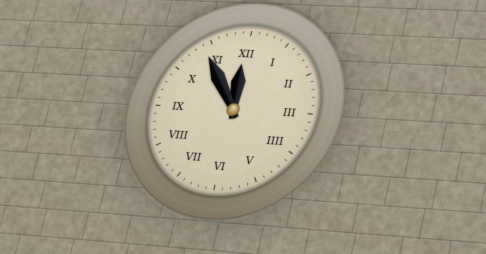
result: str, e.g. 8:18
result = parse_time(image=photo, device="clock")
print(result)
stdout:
11:54
